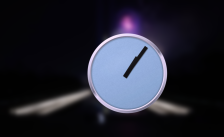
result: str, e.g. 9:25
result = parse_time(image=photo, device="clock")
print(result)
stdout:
1:06
